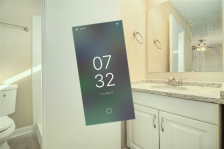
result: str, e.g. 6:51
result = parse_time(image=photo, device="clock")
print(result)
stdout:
7:32
